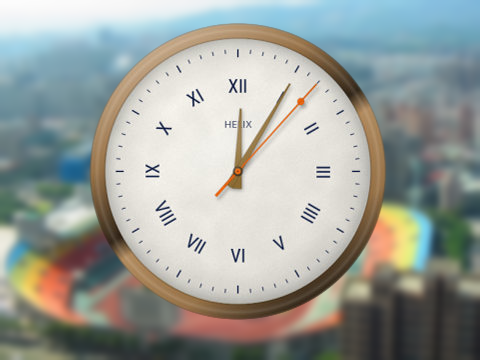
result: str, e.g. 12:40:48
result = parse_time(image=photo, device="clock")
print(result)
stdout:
12:05:07
